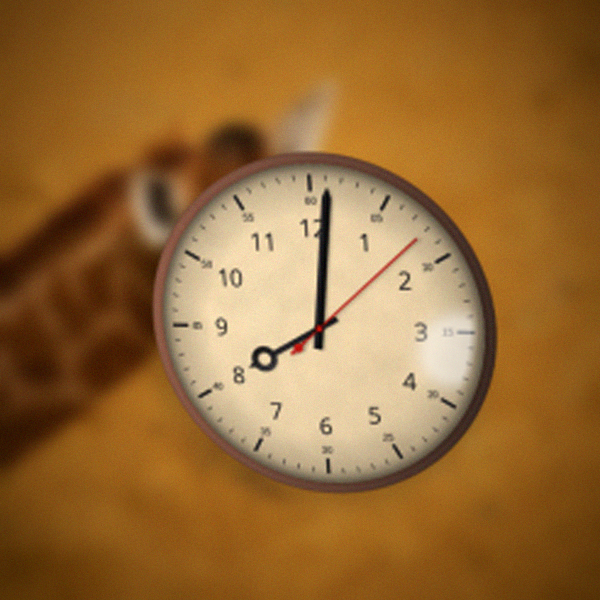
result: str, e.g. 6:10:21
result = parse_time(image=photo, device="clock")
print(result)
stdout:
8:01:08
